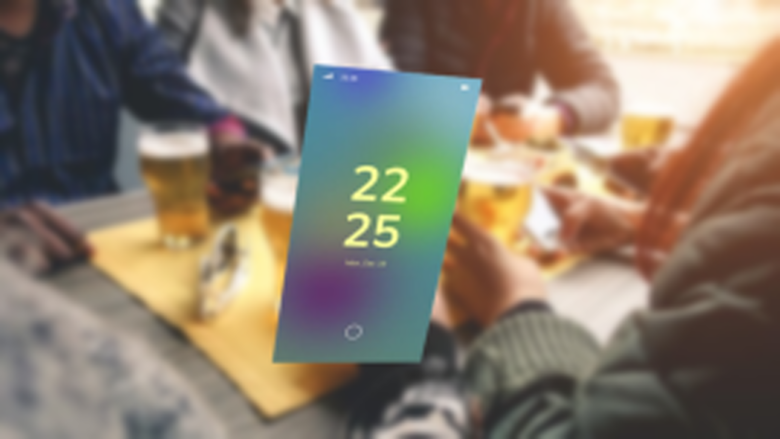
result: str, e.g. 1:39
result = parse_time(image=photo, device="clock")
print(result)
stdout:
22:25
